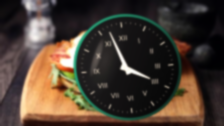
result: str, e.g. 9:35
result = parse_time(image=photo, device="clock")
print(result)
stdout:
3:57
